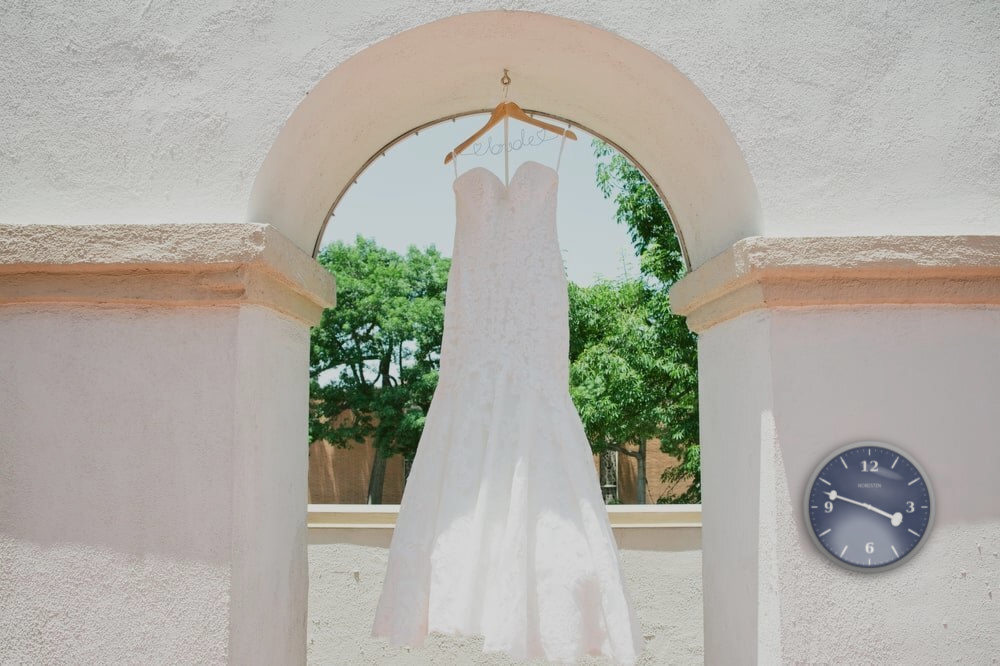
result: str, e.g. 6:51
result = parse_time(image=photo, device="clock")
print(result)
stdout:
3:48
